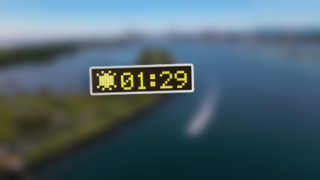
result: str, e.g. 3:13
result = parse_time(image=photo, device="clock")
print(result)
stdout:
1:29
